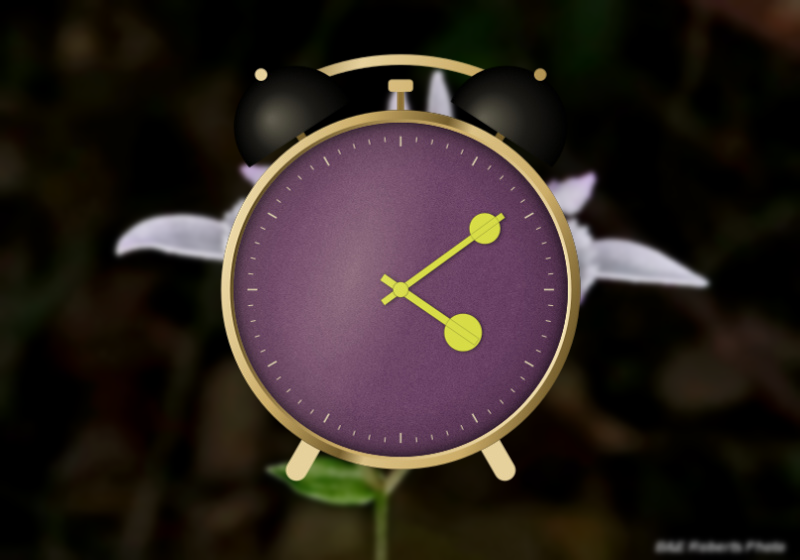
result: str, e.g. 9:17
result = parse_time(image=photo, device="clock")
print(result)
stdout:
4:09
